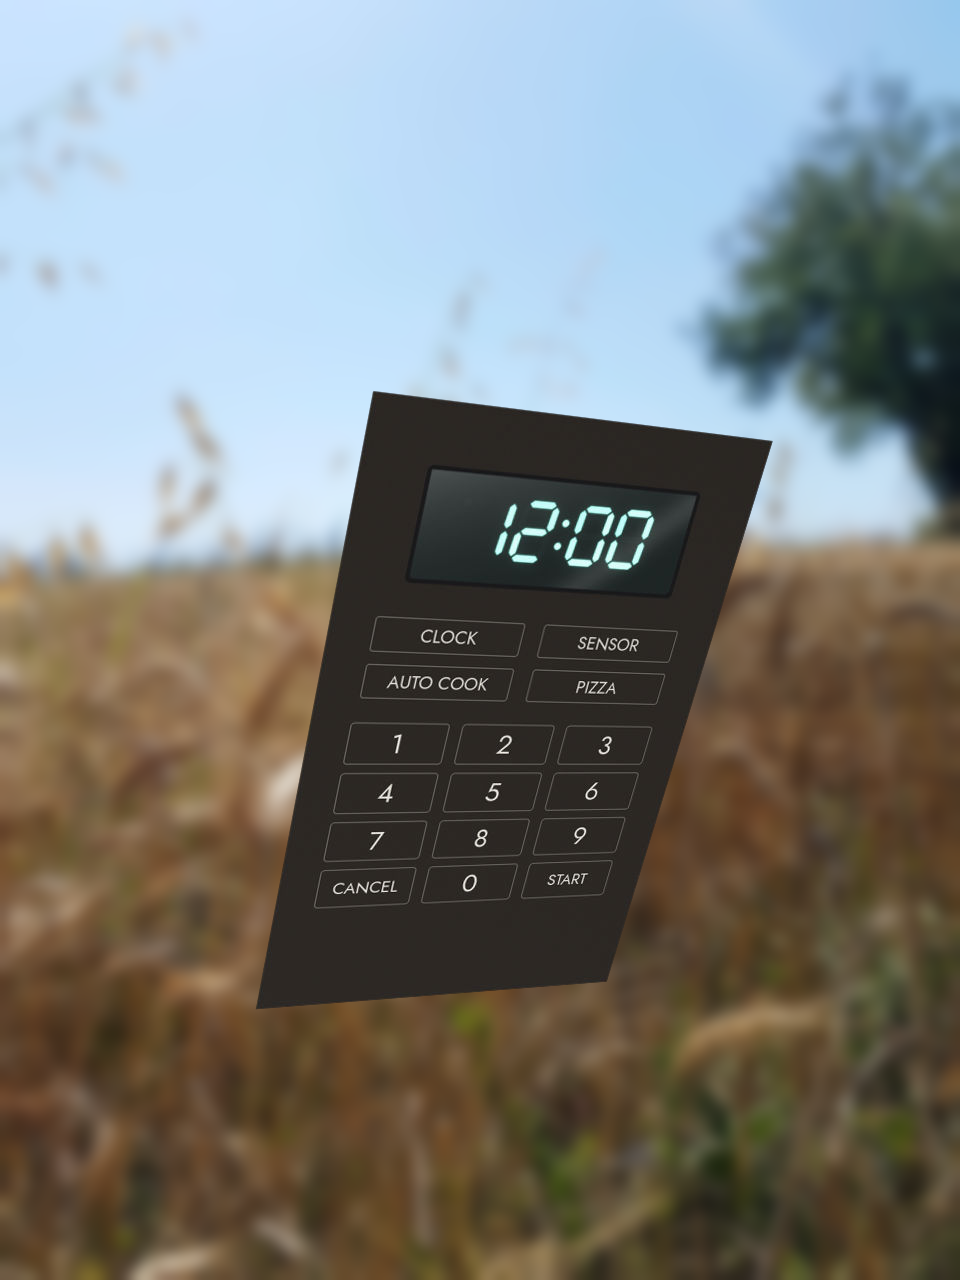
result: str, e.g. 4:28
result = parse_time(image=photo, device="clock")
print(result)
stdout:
12:00
